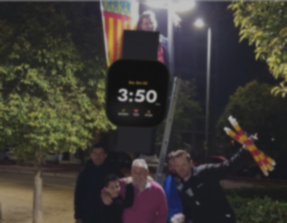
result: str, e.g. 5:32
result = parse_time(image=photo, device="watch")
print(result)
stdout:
3:50
